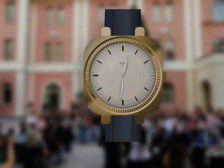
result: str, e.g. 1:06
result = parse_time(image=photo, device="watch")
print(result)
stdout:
12:31
